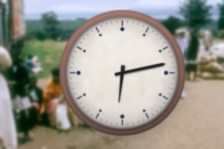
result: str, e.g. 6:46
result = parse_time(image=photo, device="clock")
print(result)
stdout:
6:13
